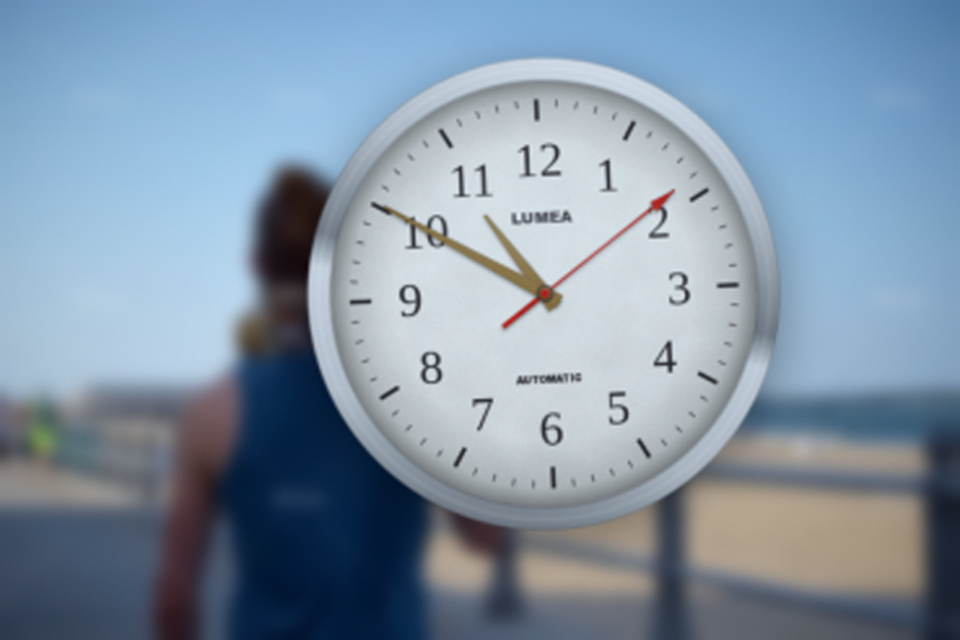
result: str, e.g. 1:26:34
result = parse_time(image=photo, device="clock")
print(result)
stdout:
10:50:09
